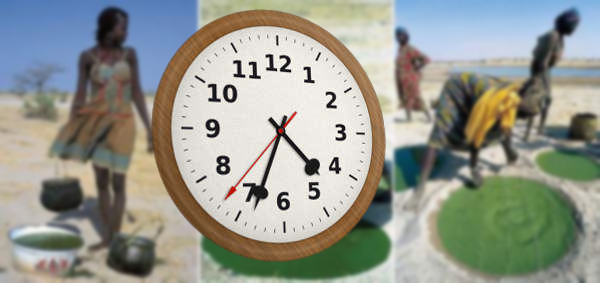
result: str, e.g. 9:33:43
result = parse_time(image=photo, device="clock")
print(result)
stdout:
4:33:37
